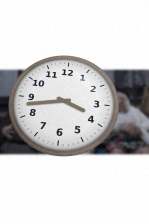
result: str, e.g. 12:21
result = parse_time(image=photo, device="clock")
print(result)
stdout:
3:43
